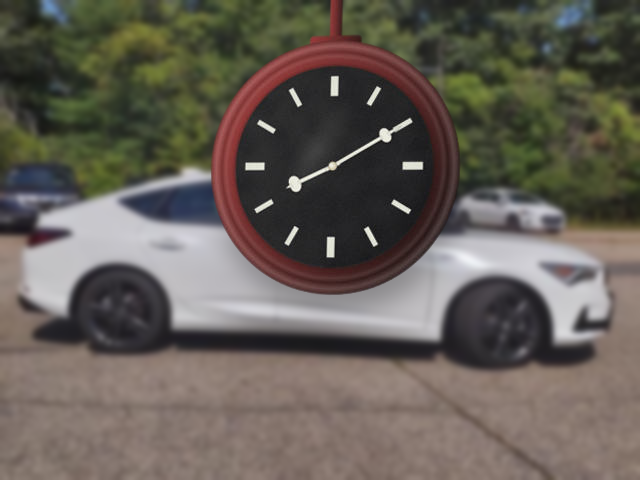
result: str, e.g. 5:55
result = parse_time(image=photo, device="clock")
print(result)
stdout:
8:10
